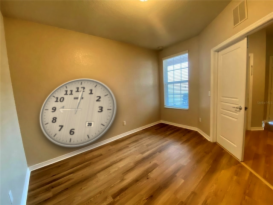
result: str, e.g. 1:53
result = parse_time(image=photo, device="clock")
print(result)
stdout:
9:01
